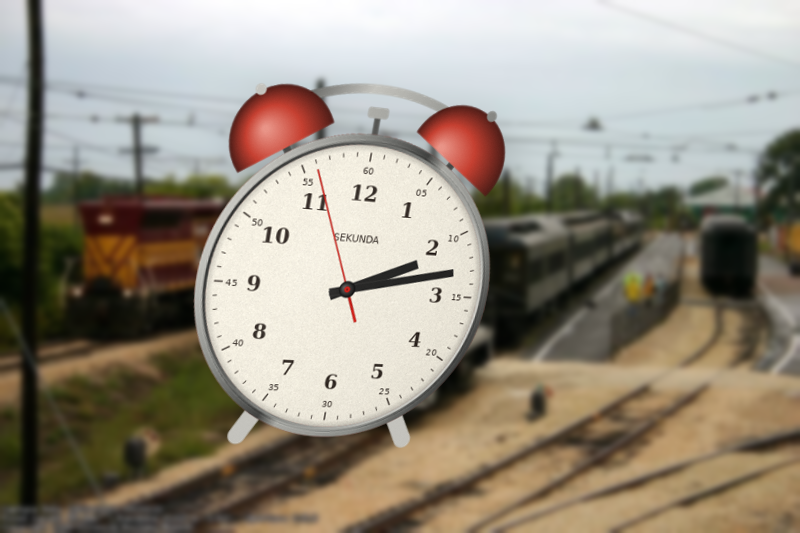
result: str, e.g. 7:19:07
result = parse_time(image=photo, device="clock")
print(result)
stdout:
2:12:56
